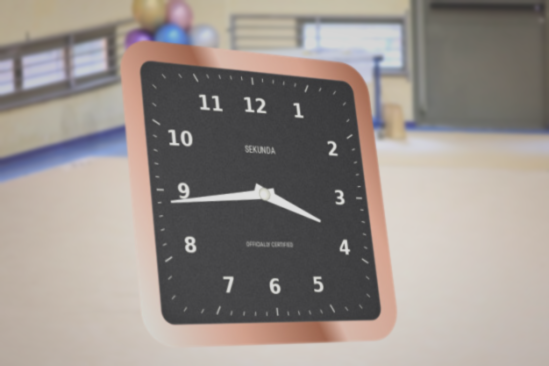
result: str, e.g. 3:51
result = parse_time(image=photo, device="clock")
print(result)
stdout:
3:44
